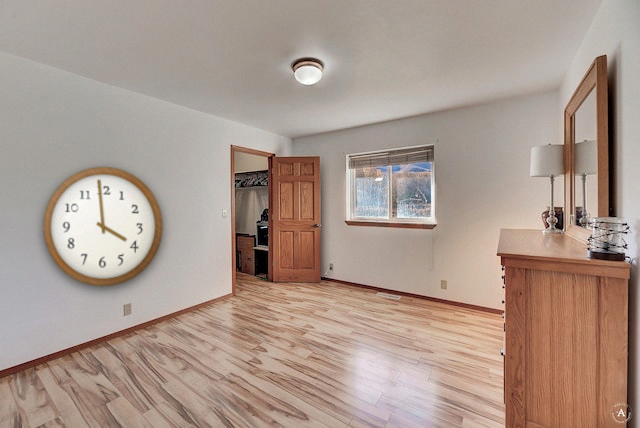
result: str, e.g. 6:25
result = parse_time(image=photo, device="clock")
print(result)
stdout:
3:59
